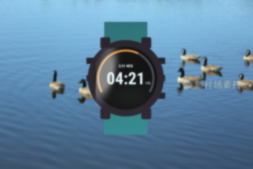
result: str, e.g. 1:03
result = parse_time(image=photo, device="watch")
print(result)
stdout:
4:21
